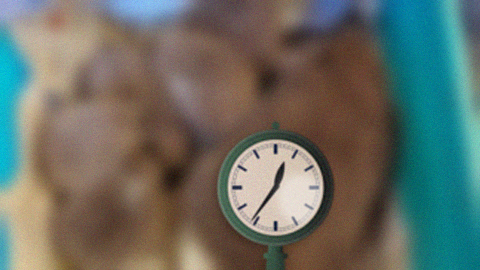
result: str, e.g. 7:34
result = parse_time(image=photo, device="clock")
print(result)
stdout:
12:36
